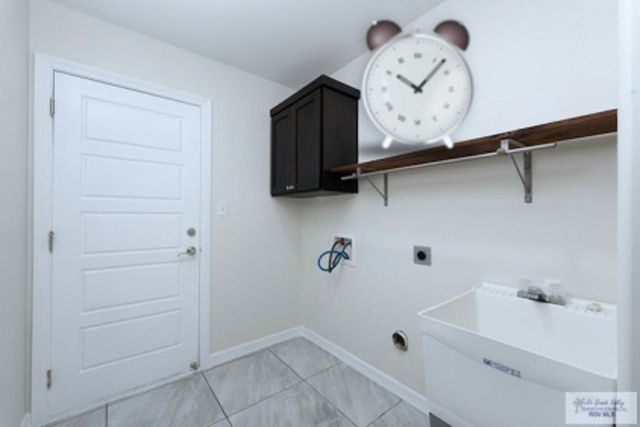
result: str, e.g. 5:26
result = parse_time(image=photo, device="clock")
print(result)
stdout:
10:07
